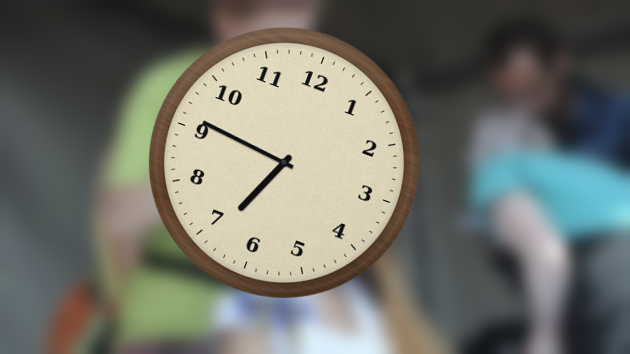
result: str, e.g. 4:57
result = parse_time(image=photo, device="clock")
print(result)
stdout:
6:46
